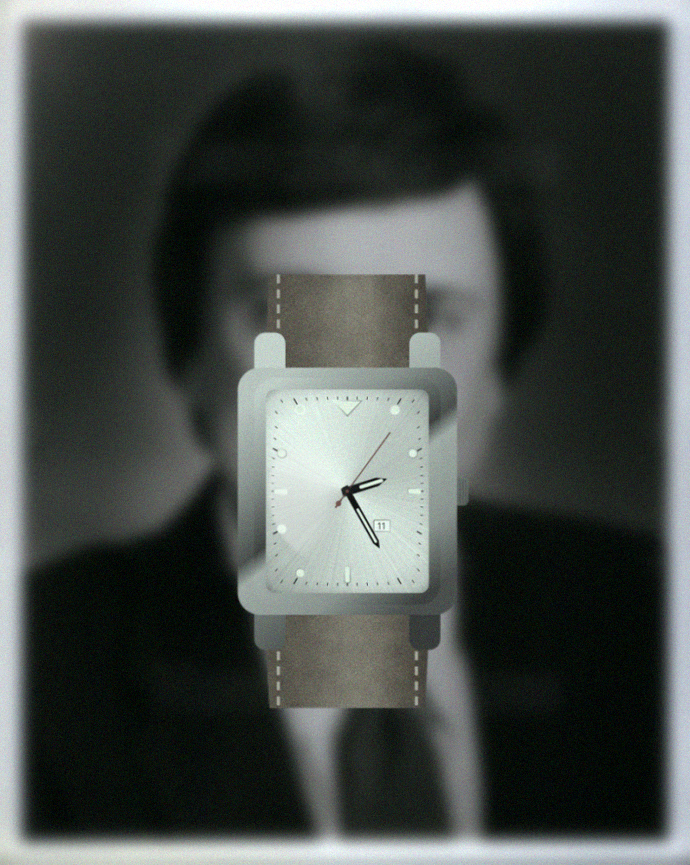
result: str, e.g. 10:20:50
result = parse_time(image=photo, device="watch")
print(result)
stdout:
2:25:06
